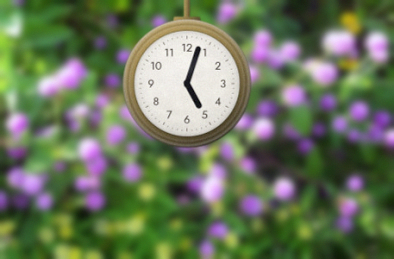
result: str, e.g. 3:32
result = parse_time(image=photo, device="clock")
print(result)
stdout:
5:03
